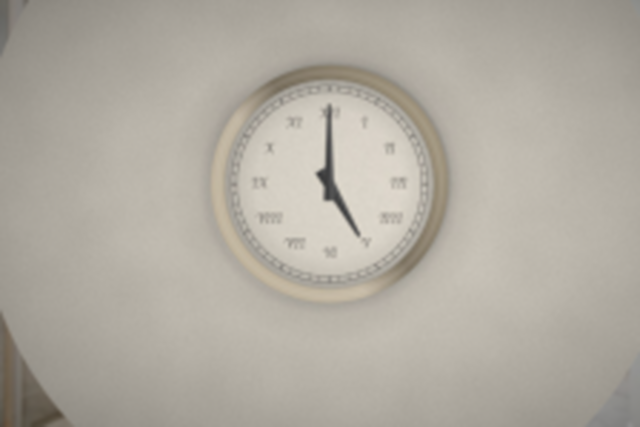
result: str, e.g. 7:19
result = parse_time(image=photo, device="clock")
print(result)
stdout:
5:00
